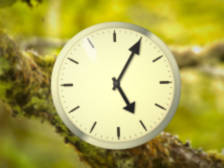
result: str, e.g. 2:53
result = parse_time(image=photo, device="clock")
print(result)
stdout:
5:05
